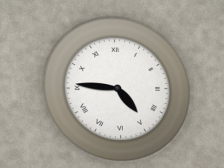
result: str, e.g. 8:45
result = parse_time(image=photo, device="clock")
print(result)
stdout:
4:46
